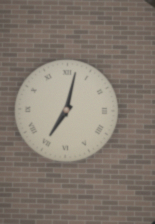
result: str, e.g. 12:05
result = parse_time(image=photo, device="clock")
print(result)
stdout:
7:02
